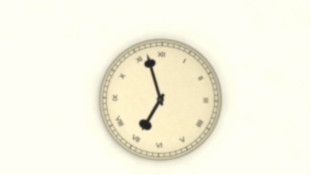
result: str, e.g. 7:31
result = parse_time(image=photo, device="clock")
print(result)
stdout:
6:57
